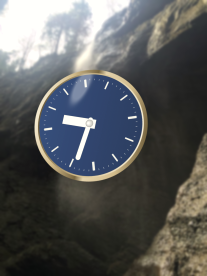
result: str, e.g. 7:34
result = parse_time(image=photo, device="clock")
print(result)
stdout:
9:34
